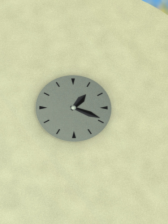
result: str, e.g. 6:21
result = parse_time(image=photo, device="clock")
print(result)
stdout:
1:19
